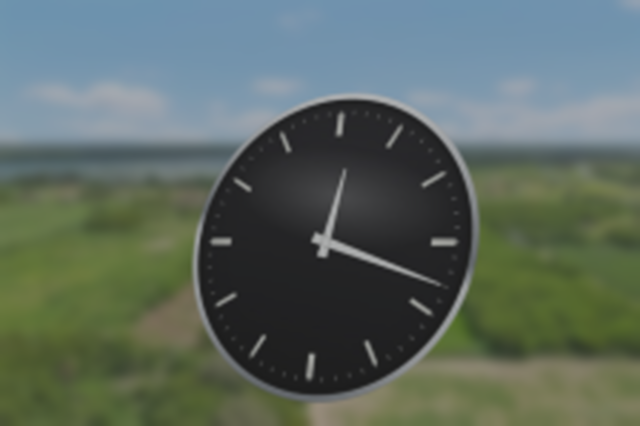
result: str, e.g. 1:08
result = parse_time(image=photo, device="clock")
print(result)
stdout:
12:18
